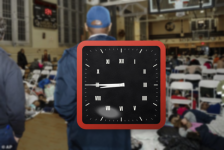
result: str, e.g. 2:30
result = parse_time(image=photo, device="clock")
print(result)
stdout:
8:45
